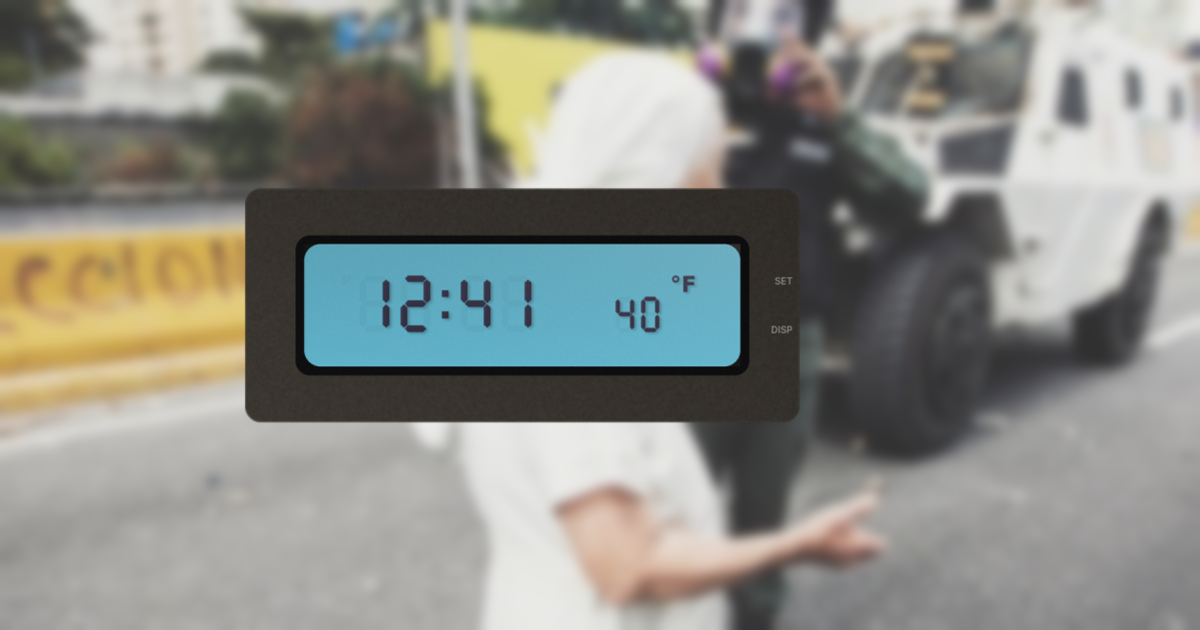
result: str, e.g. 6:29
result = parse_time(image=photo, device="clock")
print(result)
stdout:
12:41
